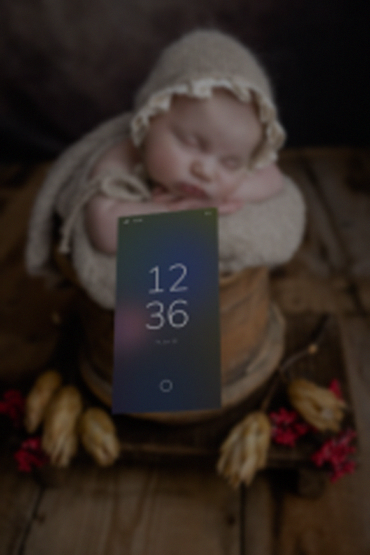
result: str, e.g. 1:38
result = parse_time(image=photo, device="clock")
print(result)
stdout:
12:36
